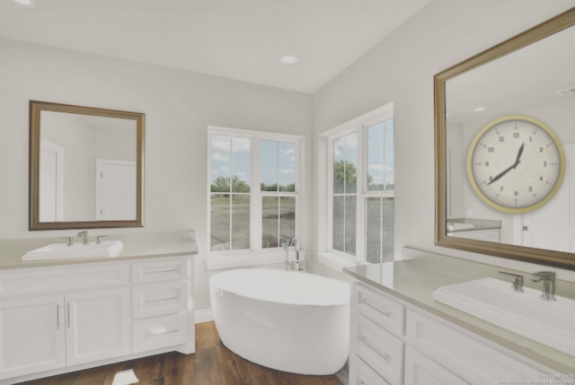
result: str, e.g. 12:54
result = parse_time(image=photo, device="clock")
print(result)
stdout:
12:39
